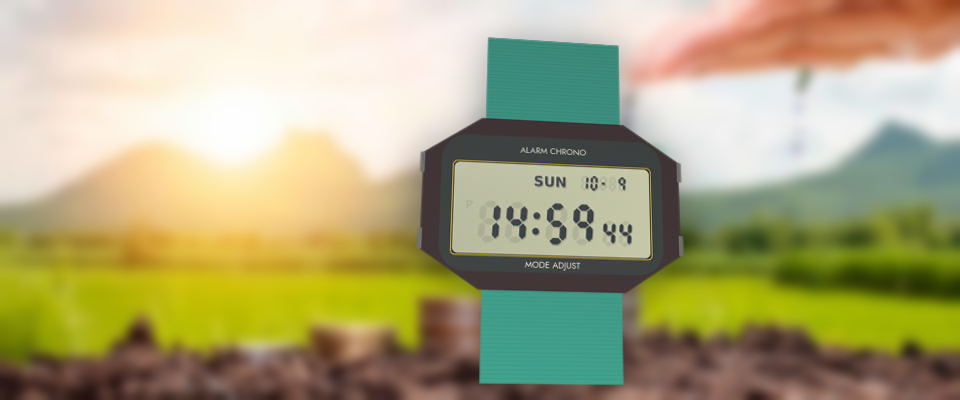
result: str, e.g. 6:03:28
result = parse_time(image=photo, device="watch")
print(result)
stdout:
14:59:44
